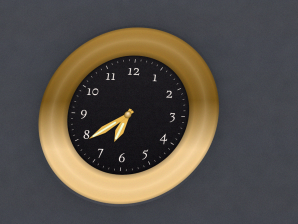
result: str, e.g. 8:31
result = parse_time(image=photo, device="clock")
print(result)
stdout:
6:39
